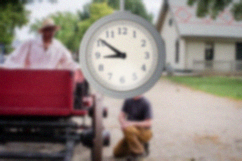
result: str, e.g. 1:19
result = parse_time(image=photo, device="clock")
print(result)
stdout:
8:51
